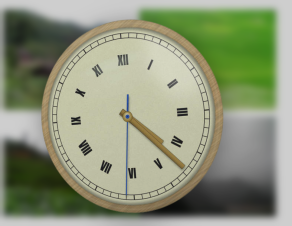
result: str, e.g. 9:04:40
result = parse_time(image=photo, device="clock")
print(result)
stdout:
4:22:31
